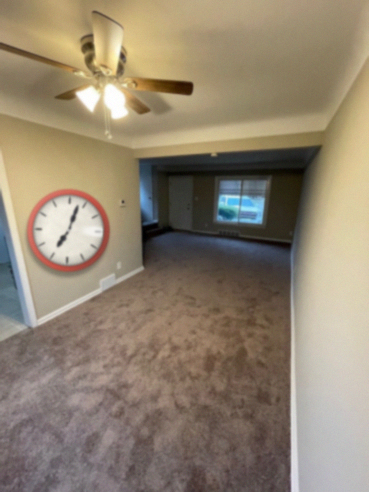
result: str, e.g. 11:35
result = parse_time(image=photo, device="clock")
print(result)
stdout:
7:03
